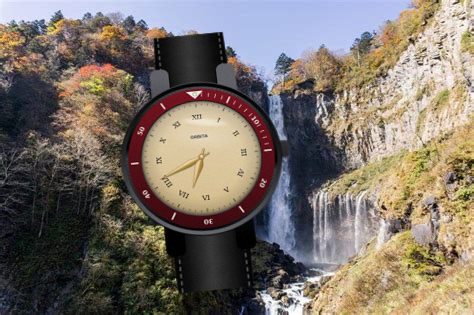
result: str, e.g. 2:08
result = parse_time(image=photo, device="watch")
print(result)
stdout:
6:41
